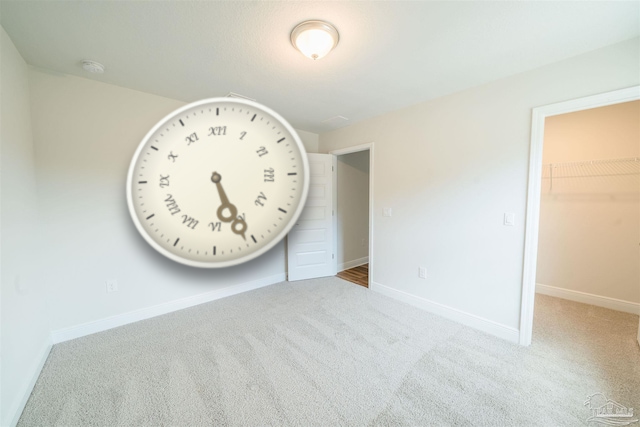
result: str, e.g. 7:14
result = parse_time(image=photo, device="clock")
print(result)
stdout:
5:26
